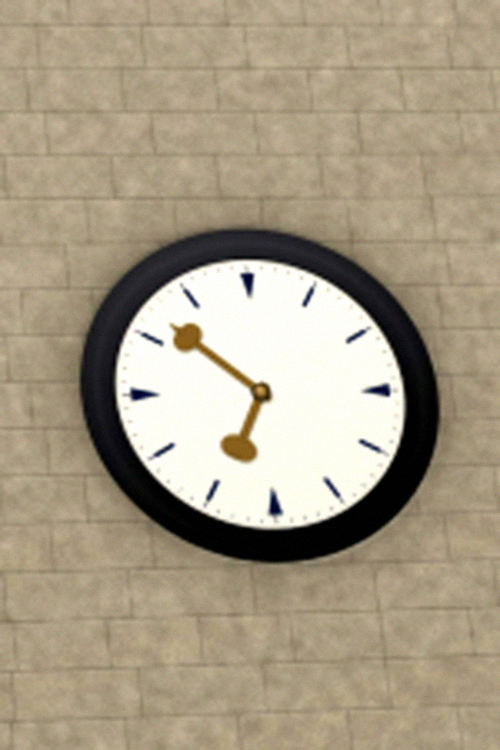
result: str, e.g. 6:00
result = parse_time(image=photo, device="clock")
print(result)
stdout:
6:52
